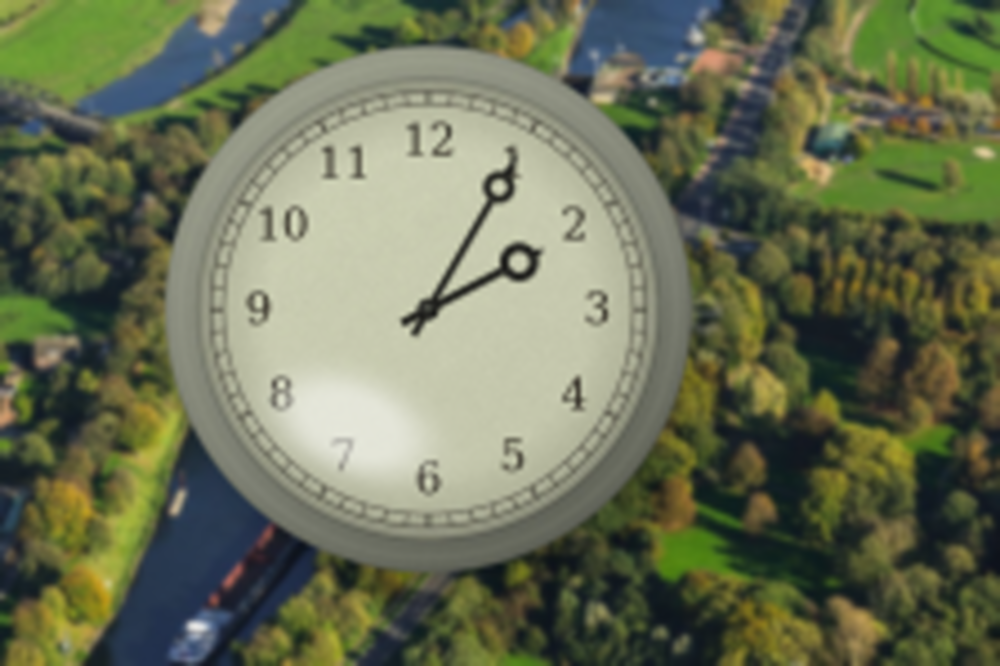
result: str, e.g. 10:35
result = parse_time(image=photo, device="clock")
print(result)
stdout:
2:05
